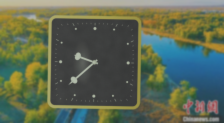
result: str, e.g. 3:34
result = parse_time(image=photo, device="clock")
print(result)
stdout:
9:38
